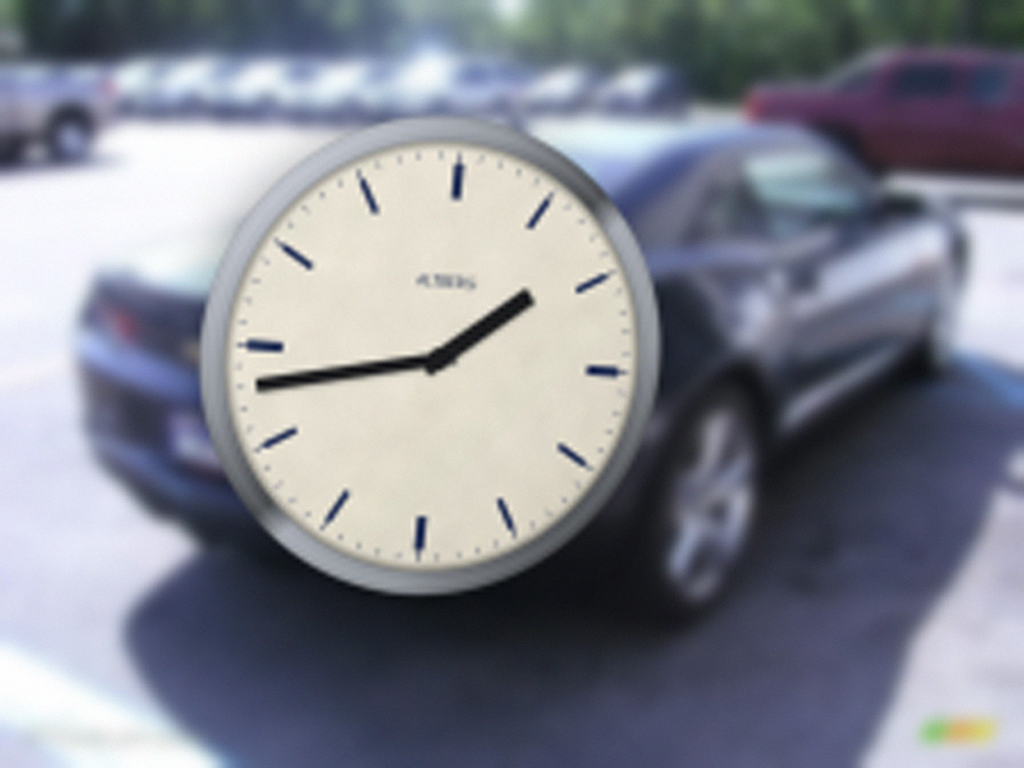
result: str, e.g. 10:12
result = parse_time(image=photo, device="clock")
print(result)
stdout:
1:43
